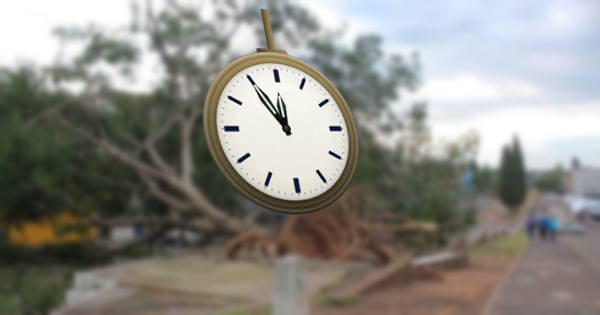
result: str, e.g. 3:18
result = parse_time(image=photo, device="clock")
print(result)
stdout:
11:55
